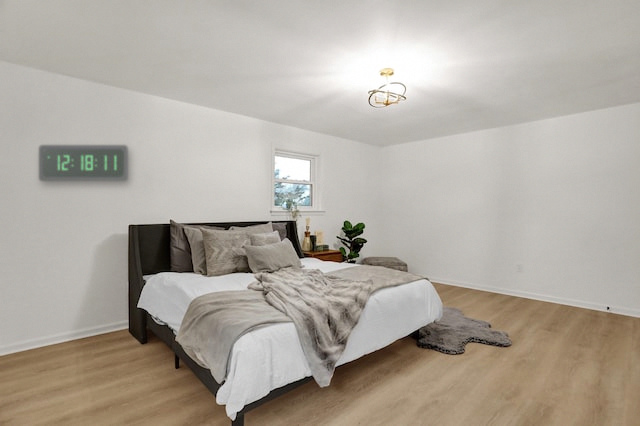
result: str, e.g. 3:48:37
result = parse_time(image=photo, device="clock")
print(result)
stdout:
12:18:11
